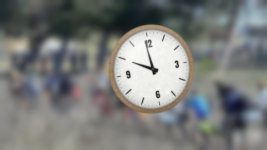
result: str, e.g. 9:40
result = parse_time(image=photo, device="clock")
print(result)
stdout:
9:59
